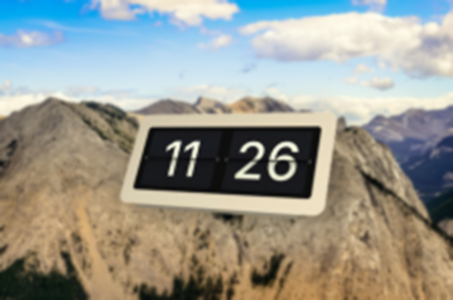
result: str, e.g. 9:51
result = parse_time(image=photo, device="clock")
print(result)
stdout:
11:26
